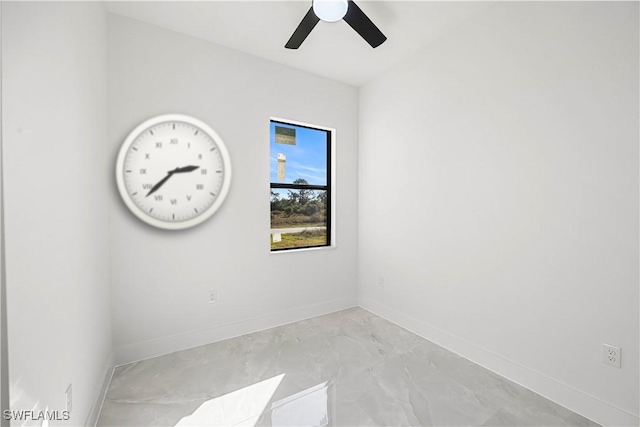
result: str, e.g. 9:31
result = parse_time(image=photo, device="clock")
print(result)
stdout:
2:38
